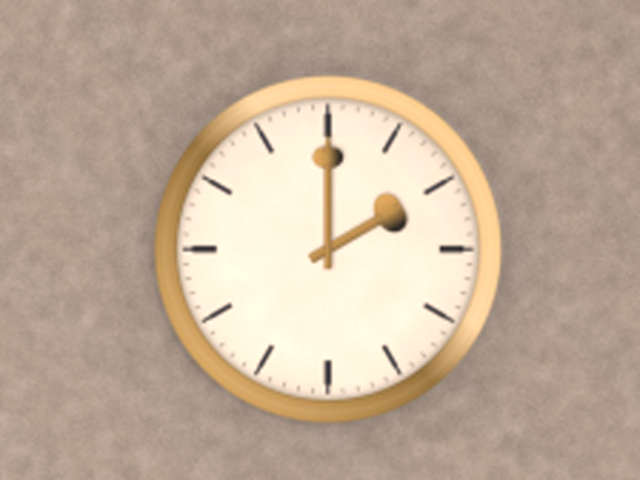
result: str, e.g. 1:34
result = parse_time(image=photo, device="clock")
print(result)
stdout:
2:00
